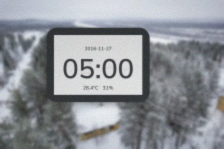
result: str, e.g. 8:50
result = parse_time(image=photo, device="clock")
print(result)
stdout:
5:00
